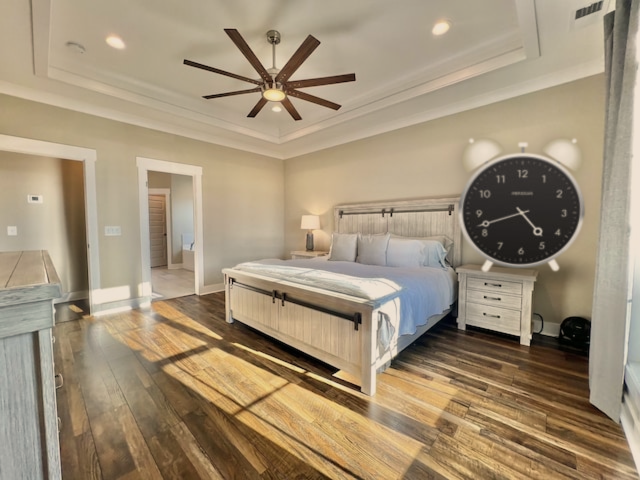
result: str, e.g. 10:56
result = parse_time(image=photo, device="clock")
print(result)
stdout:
4:42
